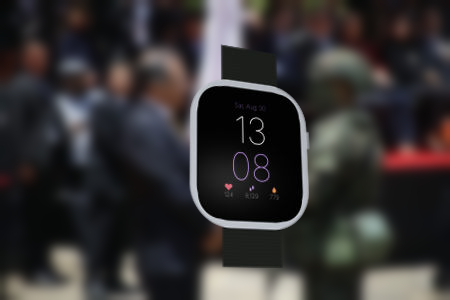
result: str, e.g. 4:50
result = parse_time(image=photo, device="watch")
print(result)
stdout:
13:08
